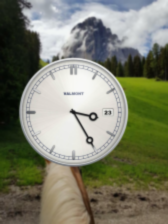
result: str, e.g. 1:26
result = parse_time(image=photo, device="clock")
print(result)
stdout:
3:25
